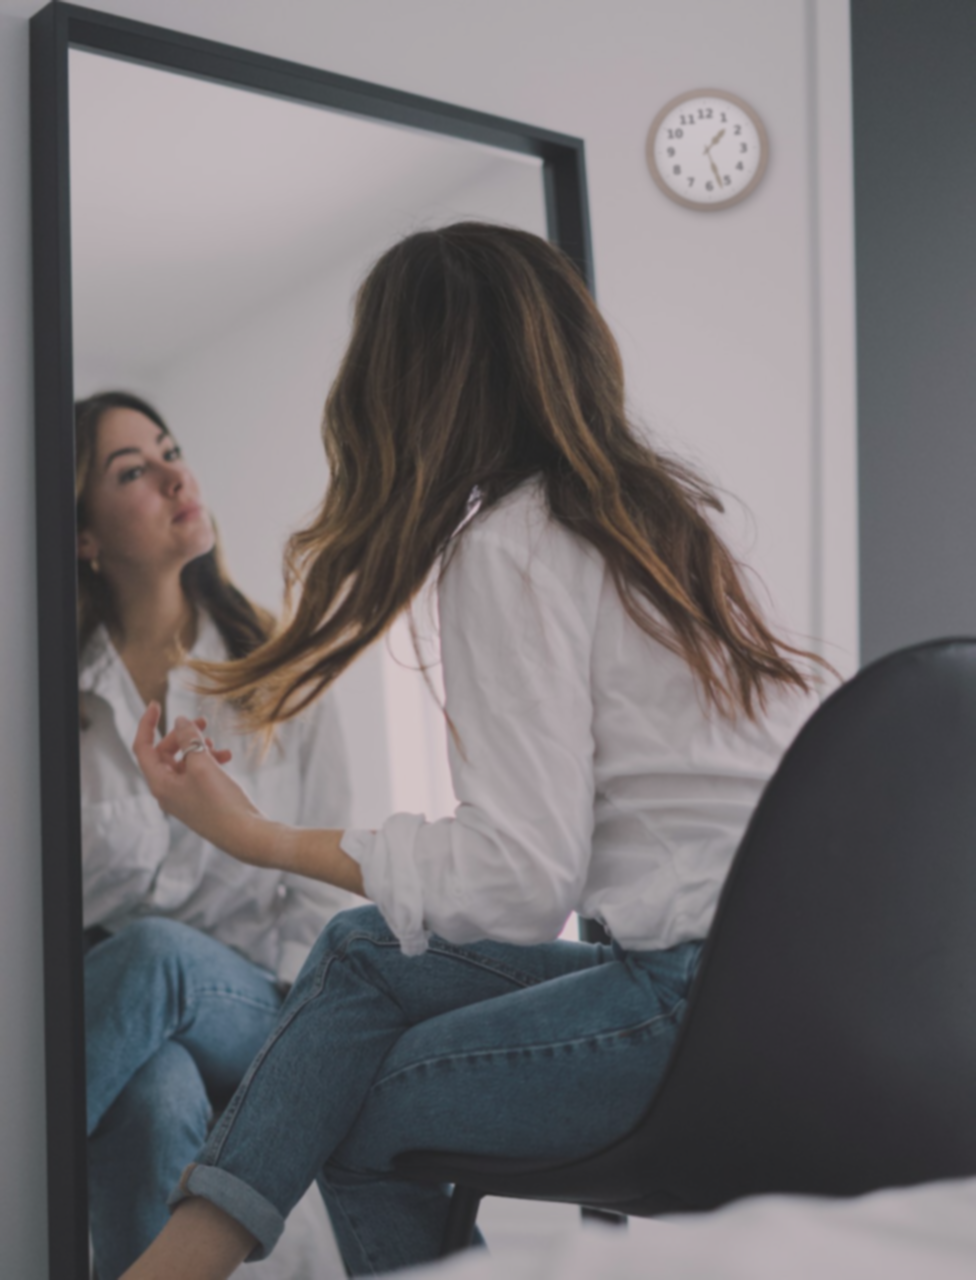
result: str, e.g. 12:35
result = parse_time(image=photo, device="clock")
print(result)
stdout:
1:27
